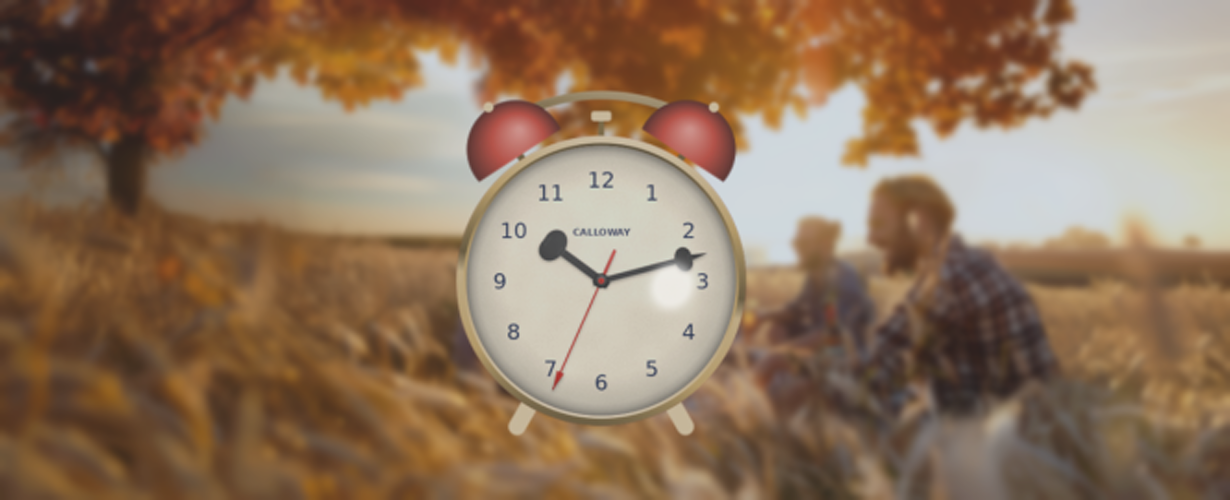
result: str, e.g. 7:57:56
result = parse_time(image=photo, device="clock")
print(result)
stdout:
10:12:34
